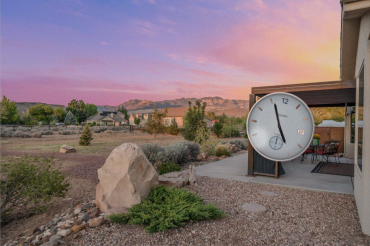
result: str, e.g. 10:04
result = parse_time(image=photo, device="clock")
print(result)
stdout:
4:56
